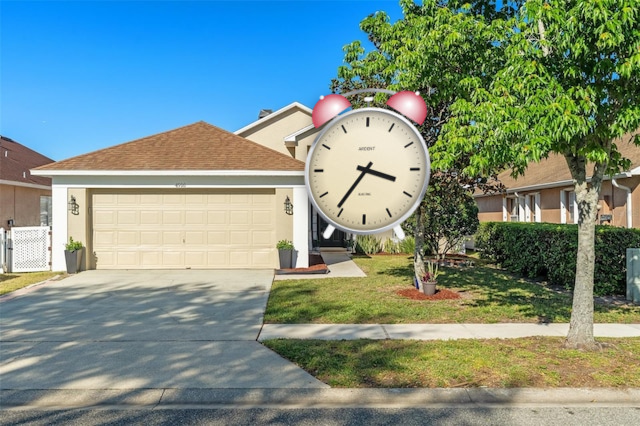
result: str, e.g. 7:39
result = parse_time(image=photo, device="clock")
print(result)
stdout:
3:36
